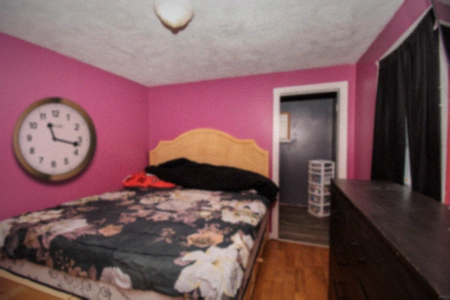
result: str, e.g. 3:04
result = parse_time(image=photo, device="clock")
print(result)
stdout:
11:17
